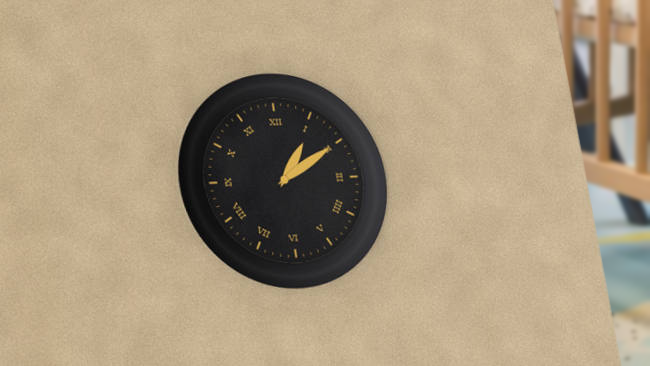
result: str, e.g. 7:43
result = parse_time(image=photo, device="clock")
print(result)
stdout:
1:10
